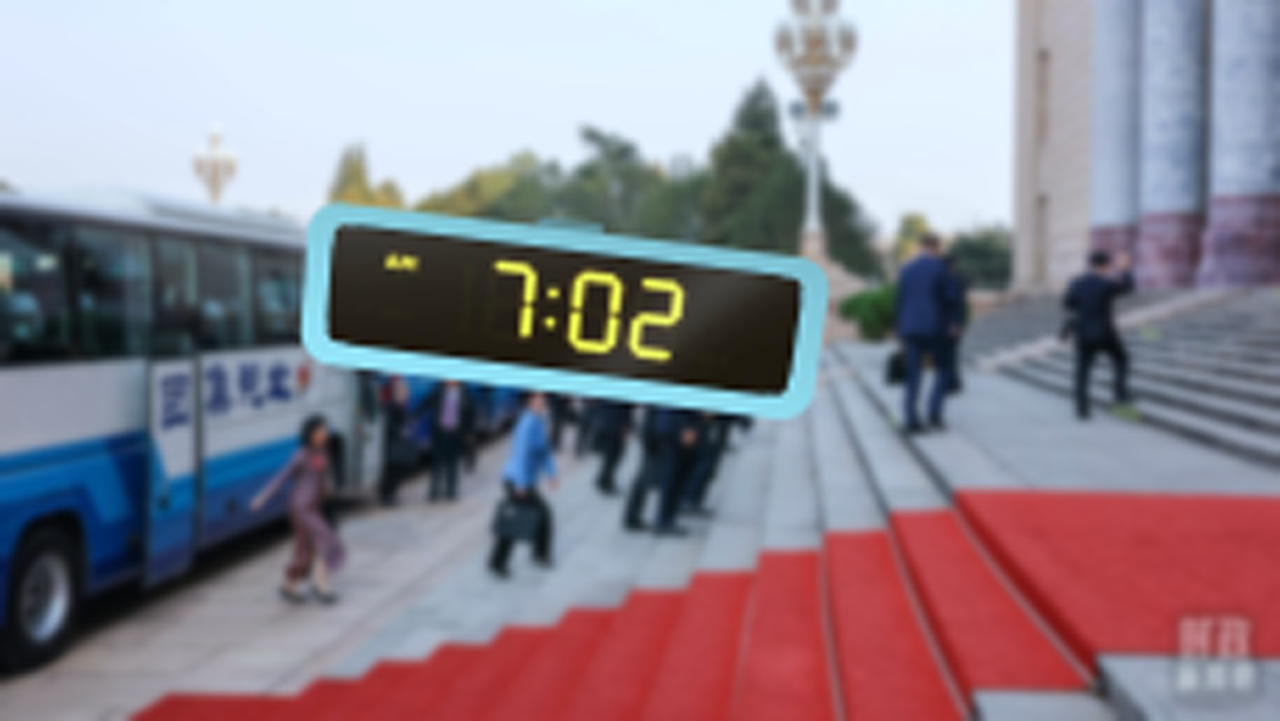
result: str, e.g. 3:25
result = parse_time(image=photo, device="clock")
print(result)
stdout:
7:02
